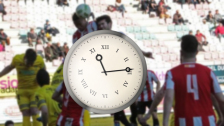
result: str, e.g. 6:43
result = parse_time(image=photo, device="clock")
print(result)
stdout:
11:14
